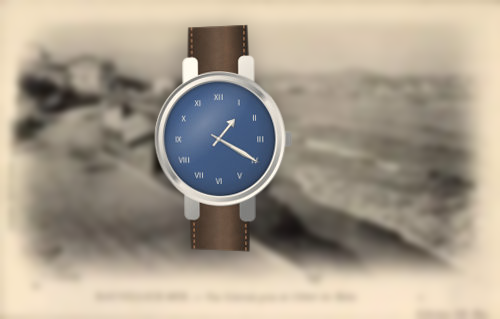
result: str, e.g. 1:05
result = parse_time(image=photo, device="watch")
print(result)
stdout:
1:20
